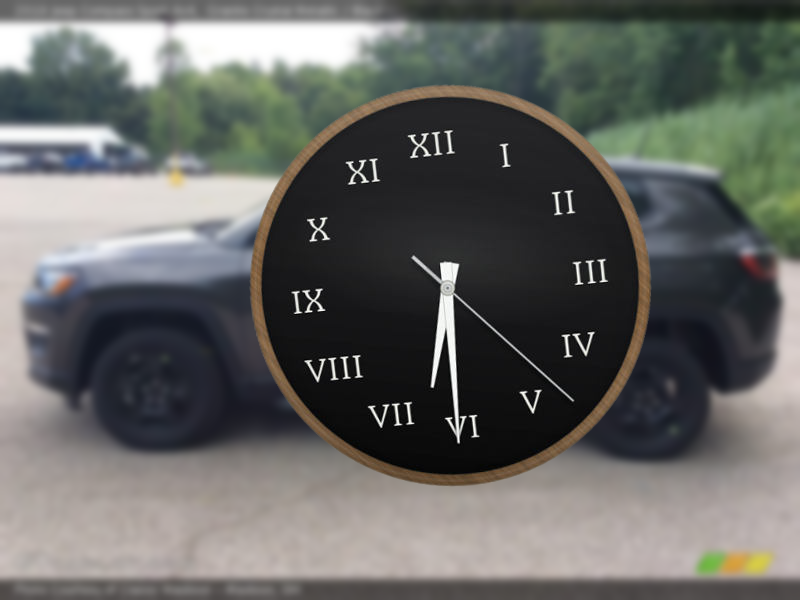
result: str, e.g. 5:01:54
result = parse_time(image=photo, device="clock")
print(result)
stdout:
6:30:23
